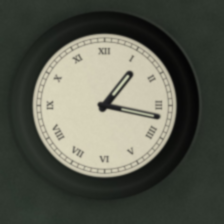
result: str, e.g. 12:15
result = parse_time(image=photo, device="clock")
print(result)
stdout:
1:17
